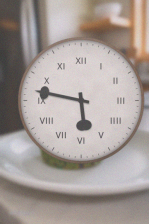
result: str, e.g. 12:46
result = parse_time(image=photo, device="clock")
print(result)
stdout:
5:47
